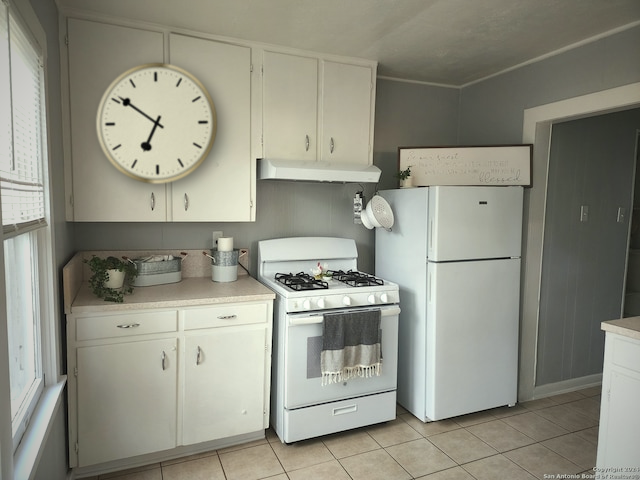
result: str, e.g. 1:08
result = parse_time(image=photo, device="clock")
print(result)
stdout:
6:51
